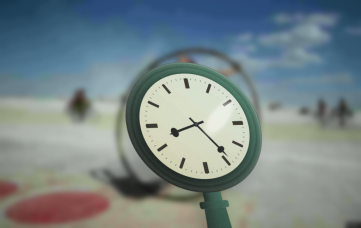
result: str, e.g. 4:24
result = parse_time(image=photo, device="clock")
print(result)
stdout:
8:24
